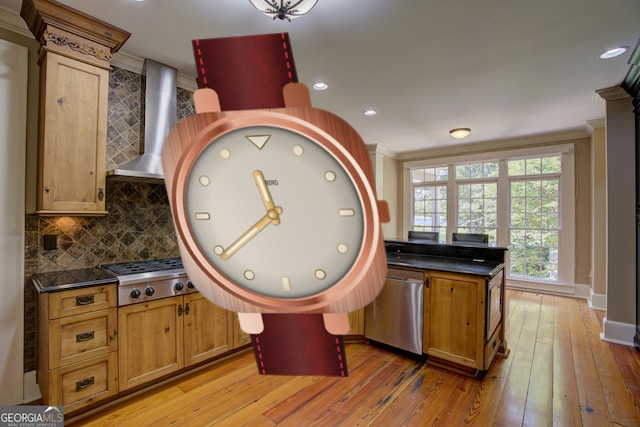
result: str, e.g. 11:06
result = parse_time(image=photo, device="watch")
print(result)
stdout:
11:39
